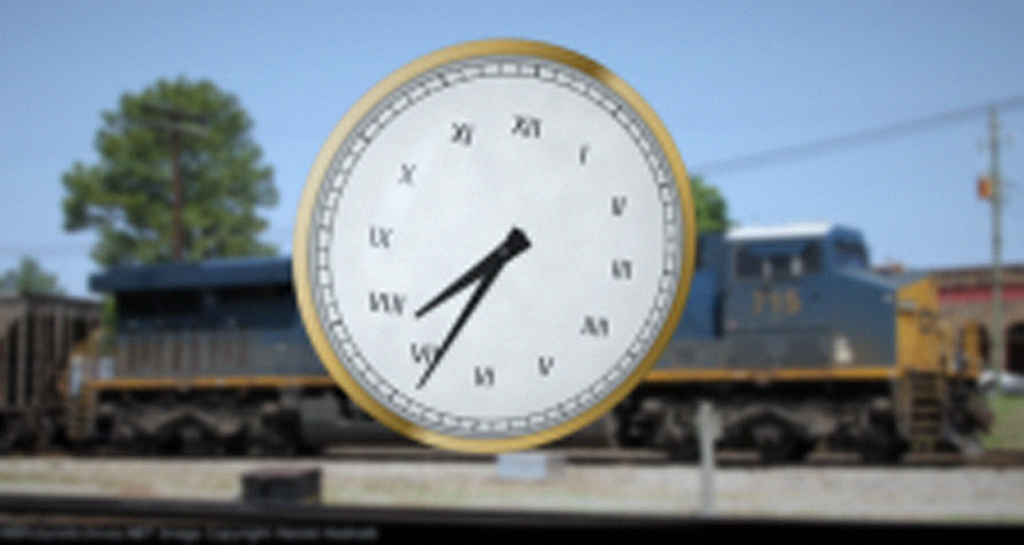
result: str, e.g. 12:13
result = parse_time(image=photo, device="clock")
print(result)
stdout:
7:34
